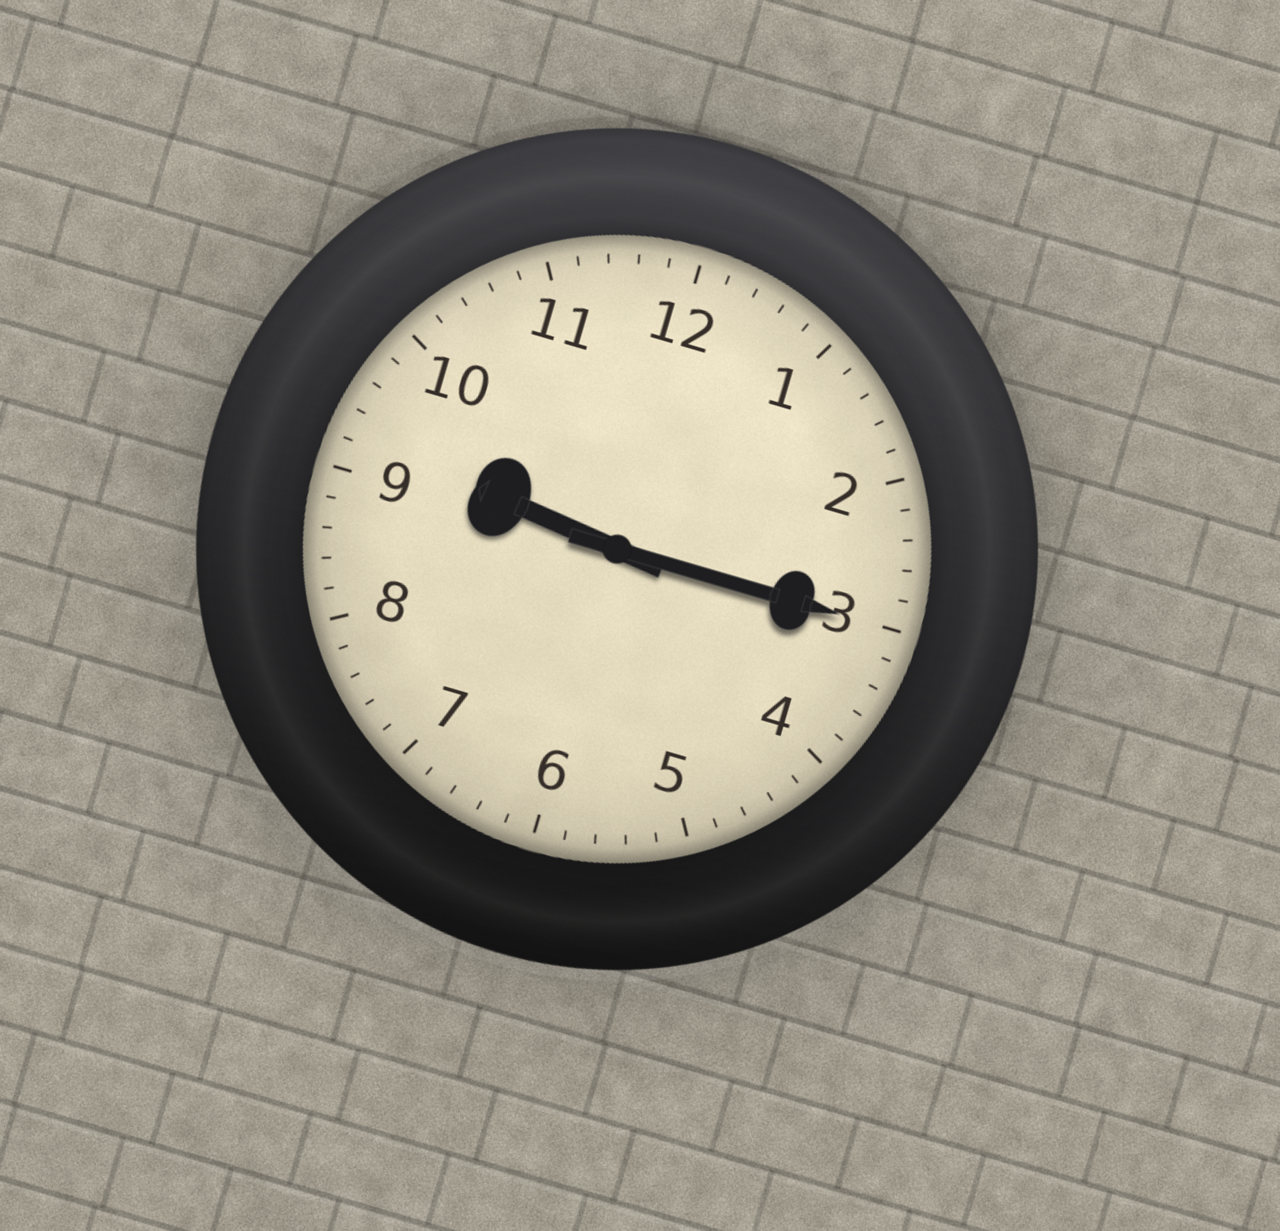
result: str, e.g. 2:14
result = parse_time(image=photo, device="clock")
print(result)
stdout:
9:15
